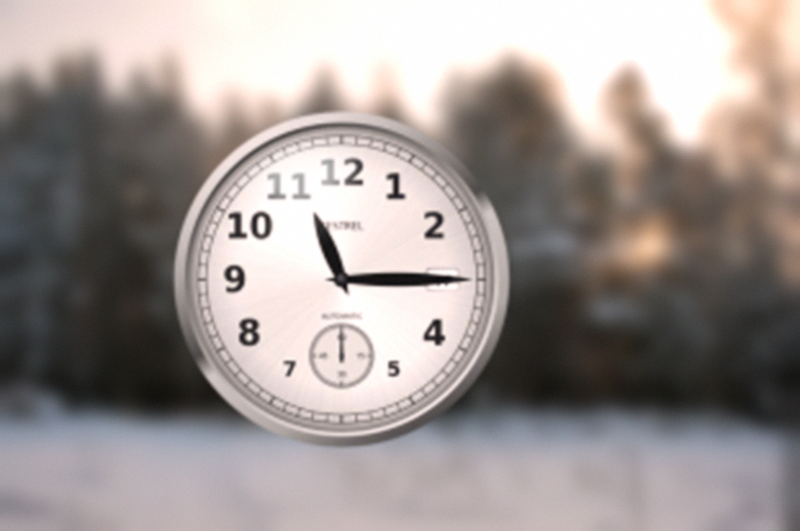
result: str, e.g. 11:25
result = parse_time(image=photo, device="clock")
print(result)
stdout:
11:15
